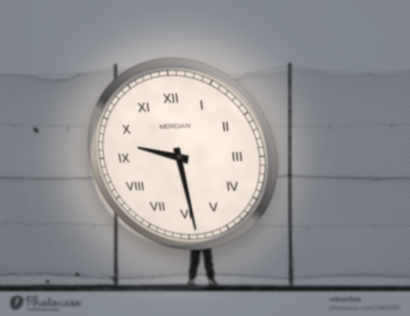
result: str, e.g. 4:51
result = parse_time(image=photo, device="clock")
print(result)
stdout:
9:29
